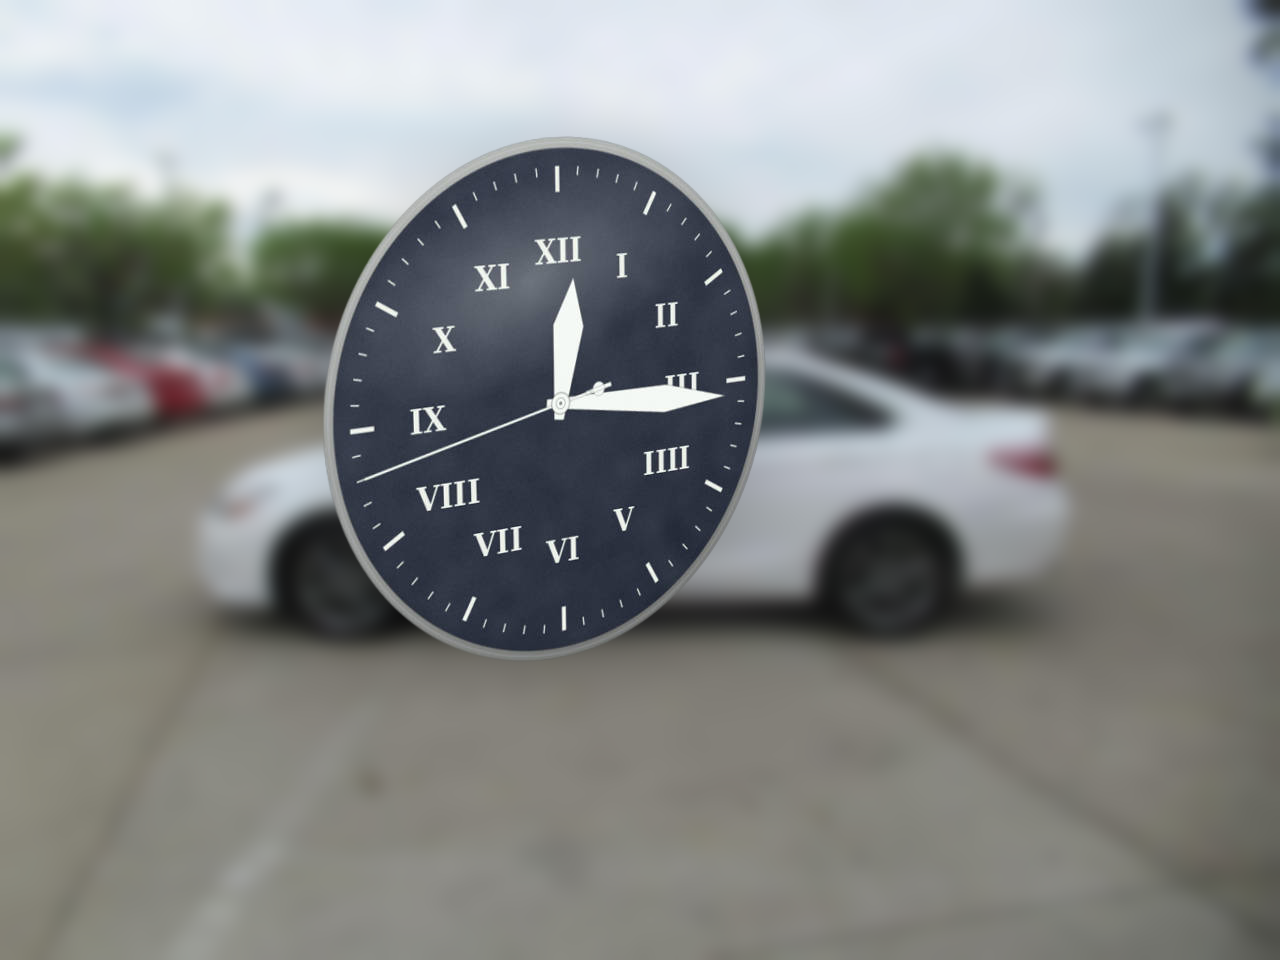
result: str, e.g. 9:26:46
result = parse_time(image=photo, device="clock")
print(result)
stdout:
12:15:43
